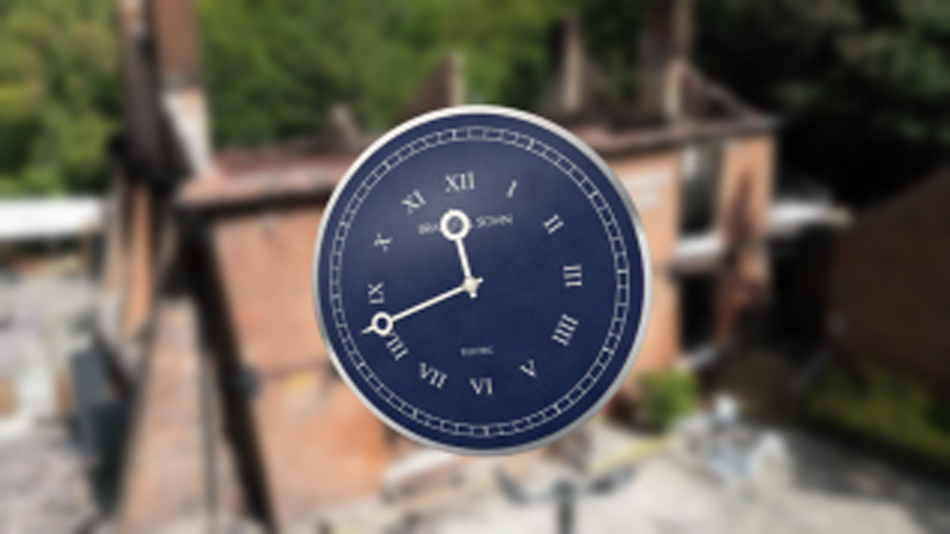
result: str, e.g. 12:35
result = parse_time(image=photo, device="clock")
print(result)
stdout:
11:42
